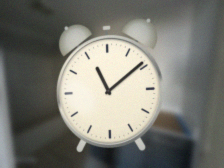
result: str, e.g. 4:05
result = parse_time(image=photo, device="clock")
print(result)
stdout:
11:09
